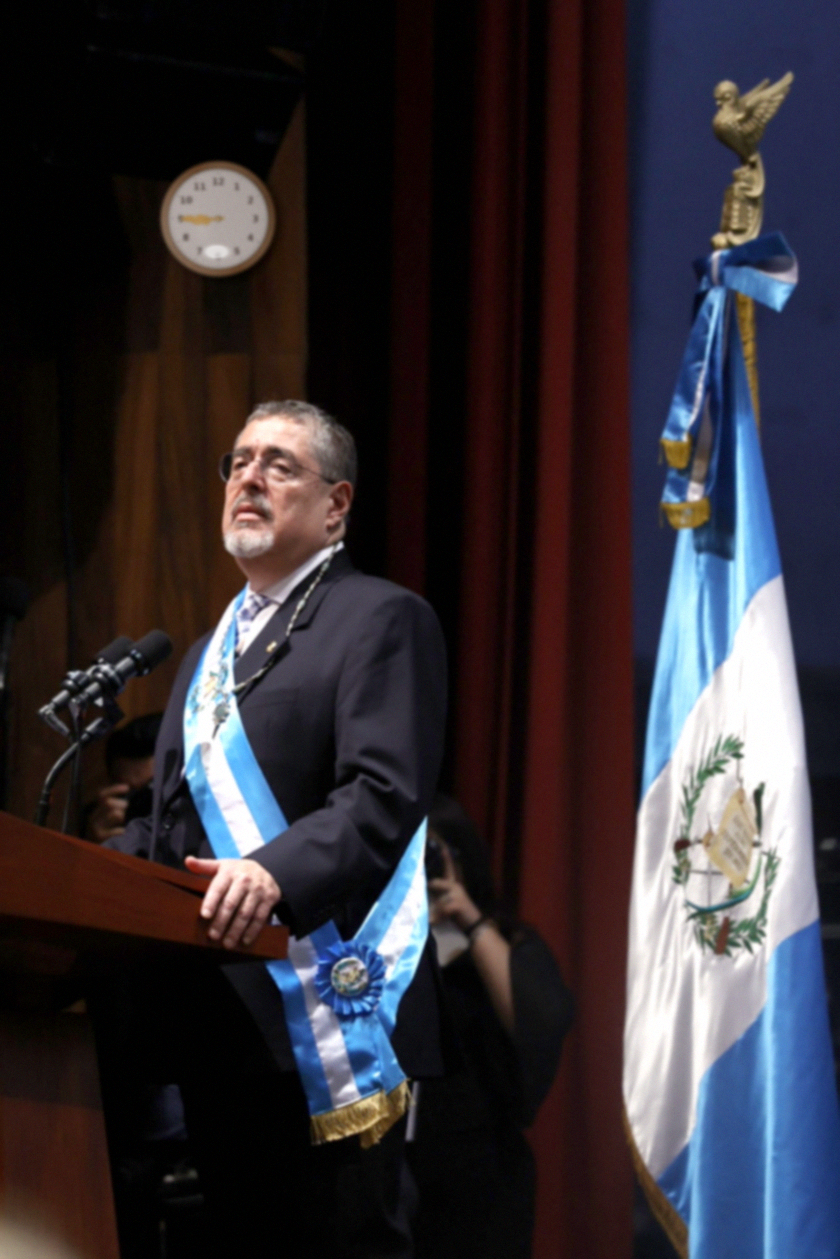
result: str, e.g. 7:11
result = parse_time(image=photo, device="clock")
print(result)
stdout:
8:45
